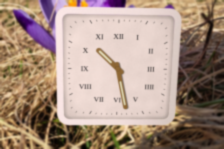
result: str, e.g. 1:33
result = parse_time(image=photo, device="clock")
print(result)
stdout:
10:28
